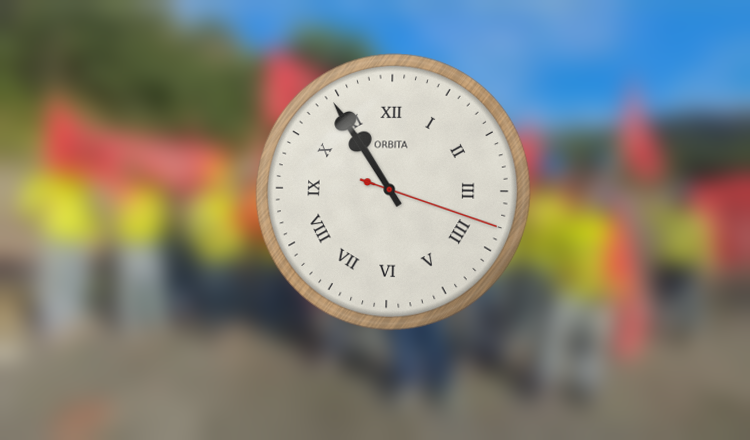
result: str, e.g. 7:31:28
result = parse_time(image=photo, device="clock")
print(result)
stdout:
10:54:18
